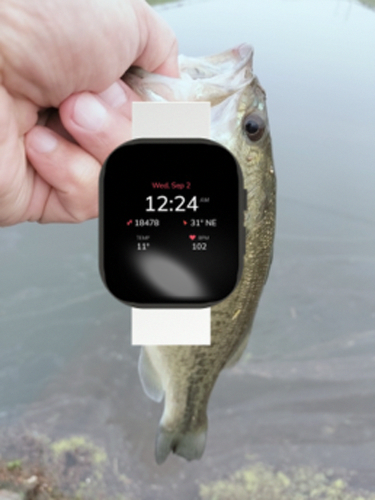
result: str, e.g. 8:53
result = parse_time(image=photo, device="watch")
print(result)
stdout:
12:24
